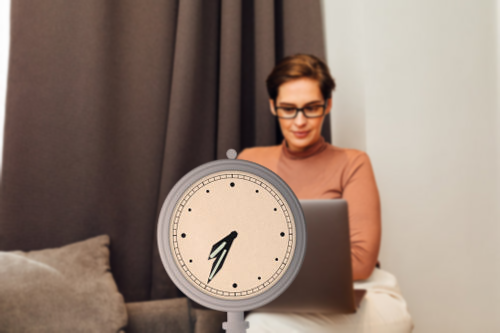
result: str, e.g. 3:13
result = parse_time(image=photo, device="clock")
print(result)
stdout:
7:35
